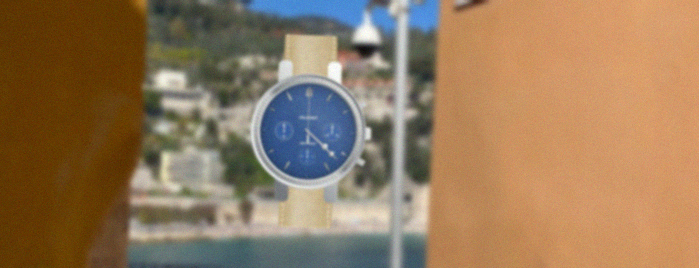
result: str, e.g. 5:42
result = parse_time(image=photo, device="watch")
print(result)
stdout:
4:22
